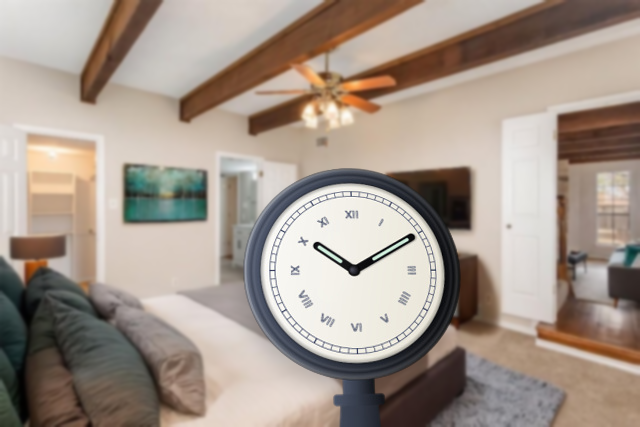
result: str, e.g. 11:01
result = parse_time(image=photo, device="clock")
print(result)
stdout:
10:10
